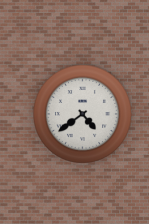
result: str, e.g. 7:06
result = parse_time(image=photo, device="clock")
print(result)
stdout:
4:39
